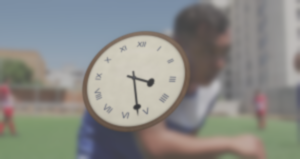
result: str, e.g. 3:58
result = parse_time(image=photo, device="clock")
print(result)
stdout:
3:27
